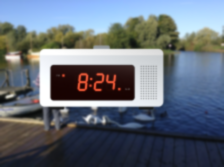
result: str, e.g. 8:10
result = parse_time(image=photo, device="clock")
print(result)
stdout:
8:24
